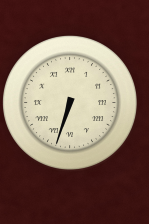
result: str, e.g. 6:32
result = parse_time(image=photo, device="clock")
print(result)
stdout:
6:33
